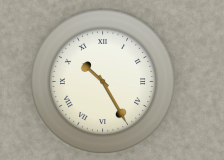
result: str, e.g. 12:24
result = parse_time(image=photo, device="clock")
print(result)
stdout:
10:25
